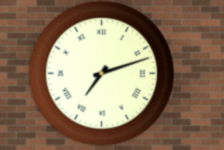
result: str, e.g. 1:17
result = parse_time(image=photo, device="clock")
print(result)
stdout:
7:12
